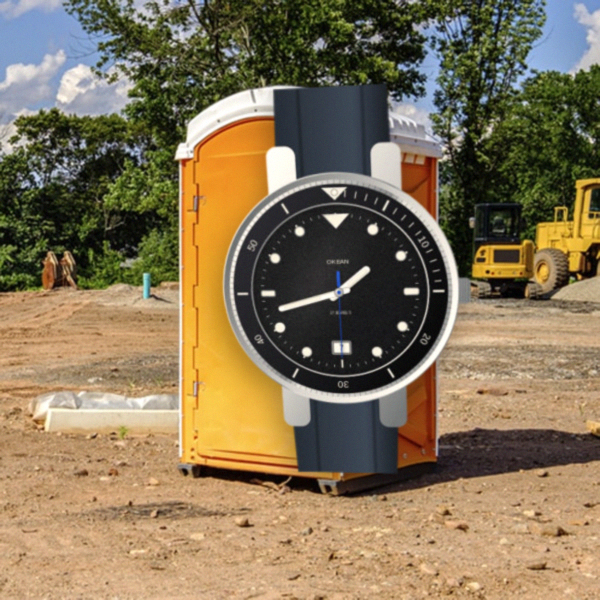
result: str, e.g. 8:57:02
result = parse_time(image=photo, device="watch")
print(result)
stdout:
1:42:30
